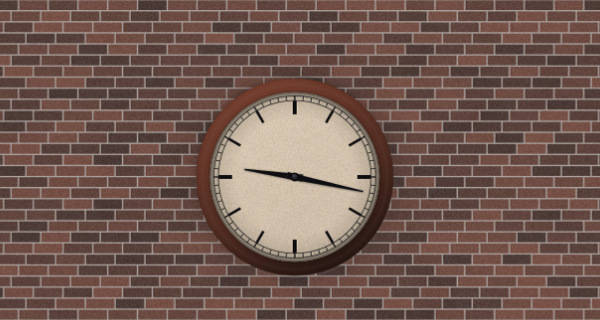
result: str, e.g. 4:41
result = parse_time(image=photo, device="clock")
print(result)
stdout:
9:17
